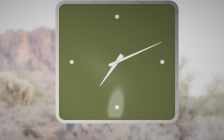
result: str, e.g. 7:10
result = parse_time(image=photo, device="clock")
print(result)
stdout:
7:11
